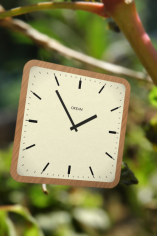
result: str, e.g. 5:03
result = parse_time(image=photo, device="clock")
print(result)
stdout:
1:54
